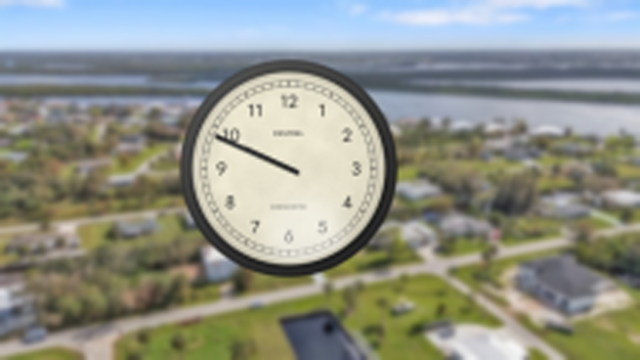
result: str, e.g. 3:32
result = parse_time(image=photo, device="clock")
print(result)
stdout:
9:49
